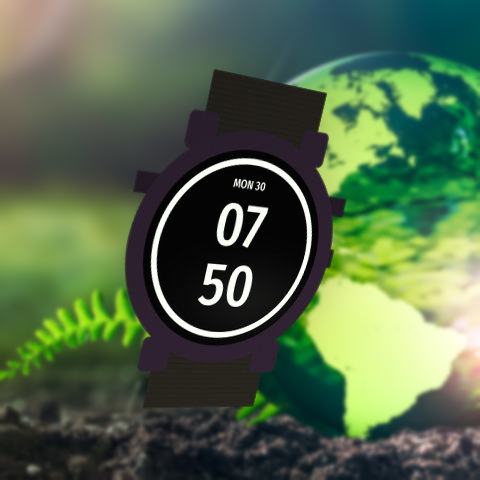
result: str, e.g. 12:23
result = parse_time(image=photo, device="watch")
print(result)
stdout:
7:50
